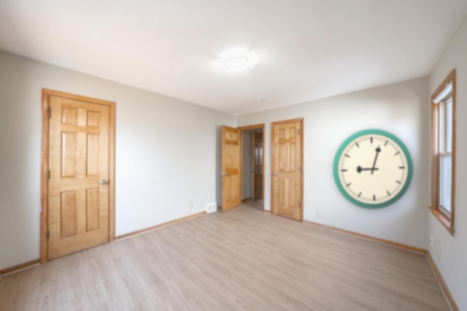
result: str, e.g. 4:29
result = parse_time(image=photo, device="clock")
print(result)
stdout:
9:03
